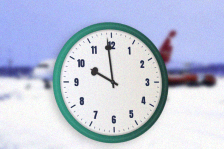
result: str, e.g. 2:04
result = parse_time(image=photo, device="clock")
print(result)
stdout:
9:59
